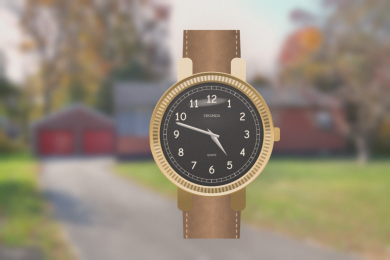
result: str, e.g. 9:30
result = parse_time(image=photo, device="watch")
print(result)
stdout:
4:48
